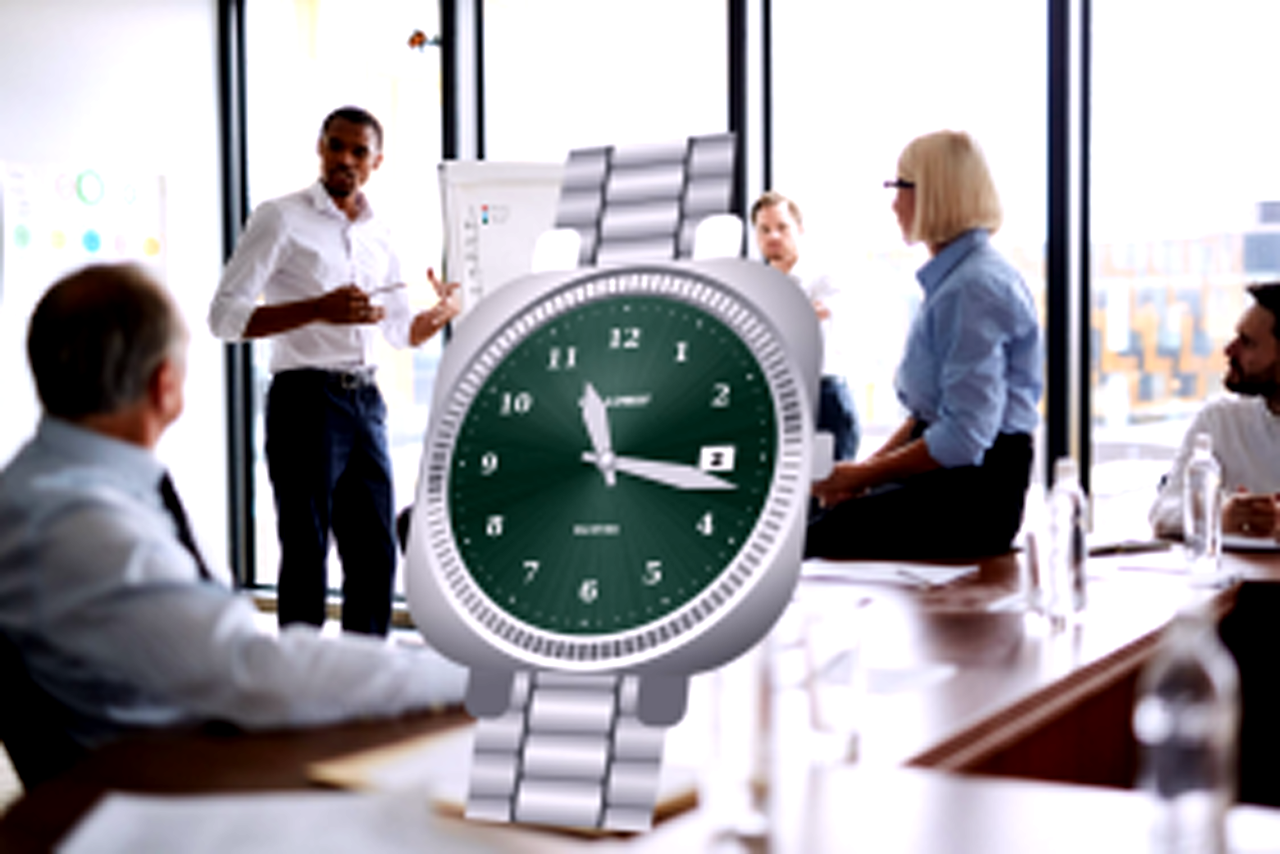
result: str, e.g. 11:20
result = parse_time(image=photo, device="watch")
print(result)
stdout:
11:17
